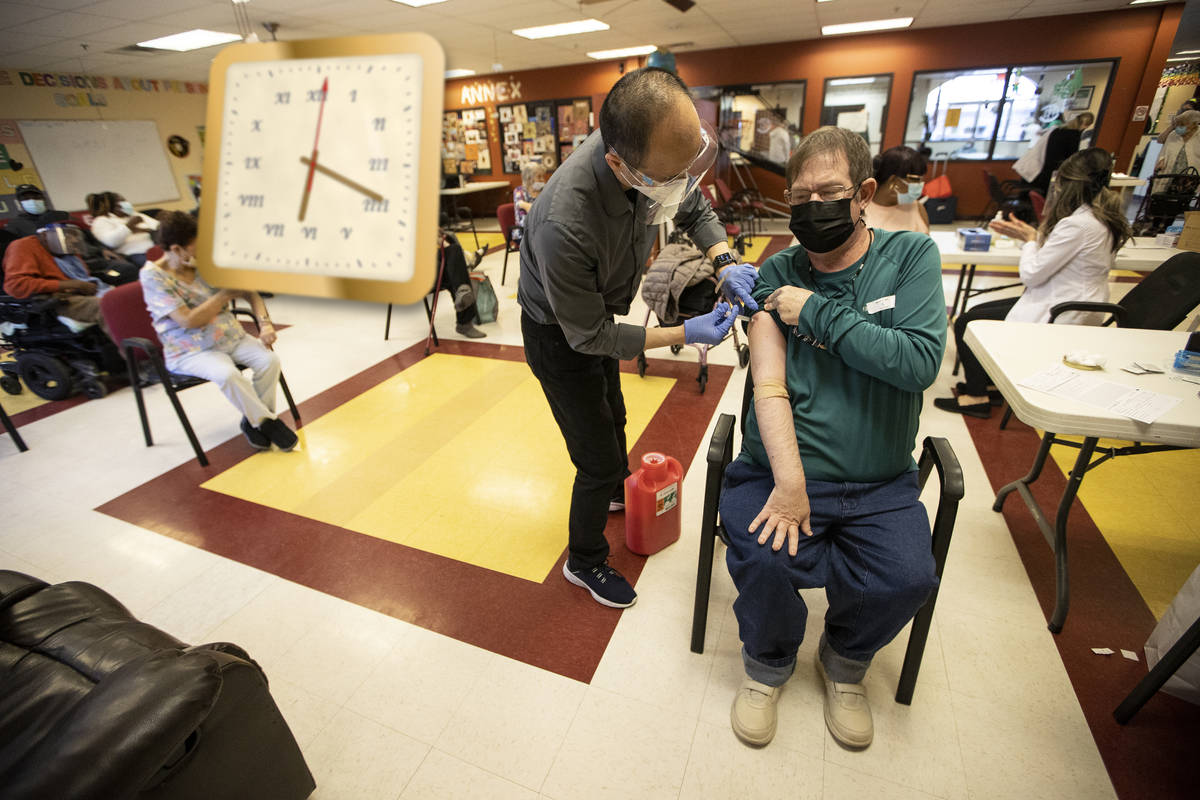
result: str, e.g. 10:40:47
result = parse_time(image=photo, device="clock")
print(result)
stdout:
6:19:01
